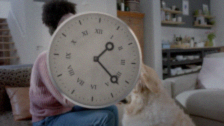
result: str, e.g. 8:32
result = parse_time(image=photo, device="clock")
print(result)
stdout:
1:22
